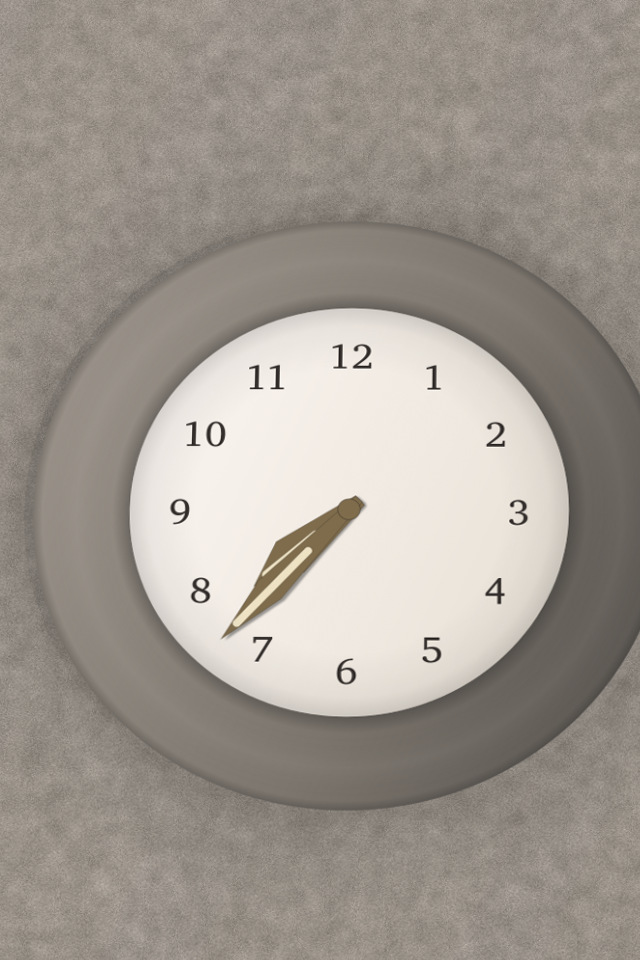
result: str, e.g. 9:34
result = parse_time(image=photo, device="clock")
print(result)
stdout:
7:37
